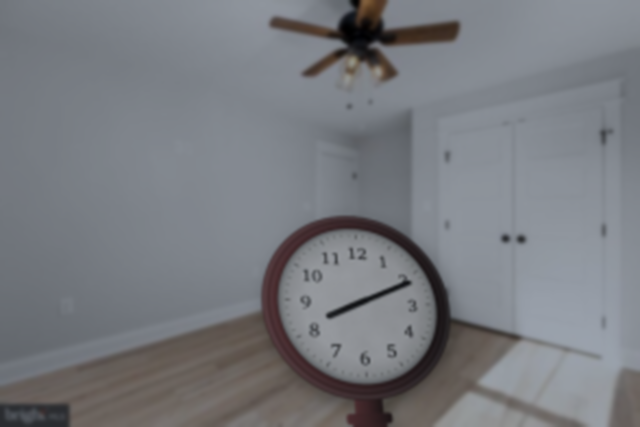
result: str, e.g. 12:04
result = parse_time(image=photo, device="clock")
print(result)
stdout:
8:11
